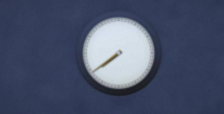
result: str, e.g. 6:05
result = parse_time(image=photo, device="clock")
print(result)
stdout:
7:39
